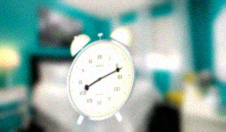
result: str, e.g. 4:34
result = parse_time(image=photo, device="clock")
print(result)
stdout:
8:12
